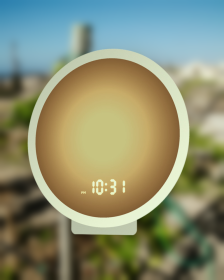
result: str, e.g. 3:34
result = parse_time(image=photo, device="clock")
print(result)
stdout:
10:31
